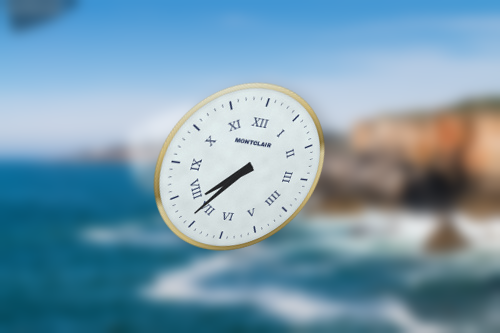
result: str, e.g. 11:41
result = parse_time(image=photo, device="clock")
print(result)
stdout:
7:36
